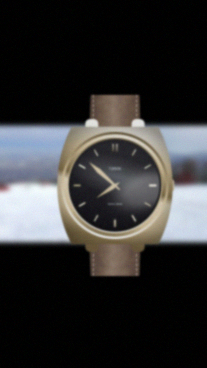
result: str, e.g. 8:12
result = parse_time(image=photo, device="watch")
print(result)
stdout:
7:52
